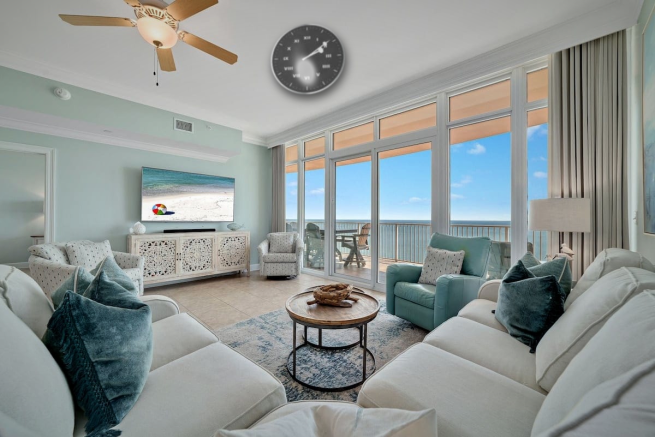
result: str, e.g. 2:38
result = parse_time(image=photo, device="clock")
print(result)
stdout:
2:09
